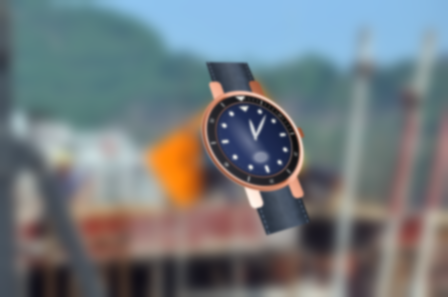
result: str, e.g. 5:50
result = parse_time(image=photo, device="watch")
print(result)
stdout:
12:07
